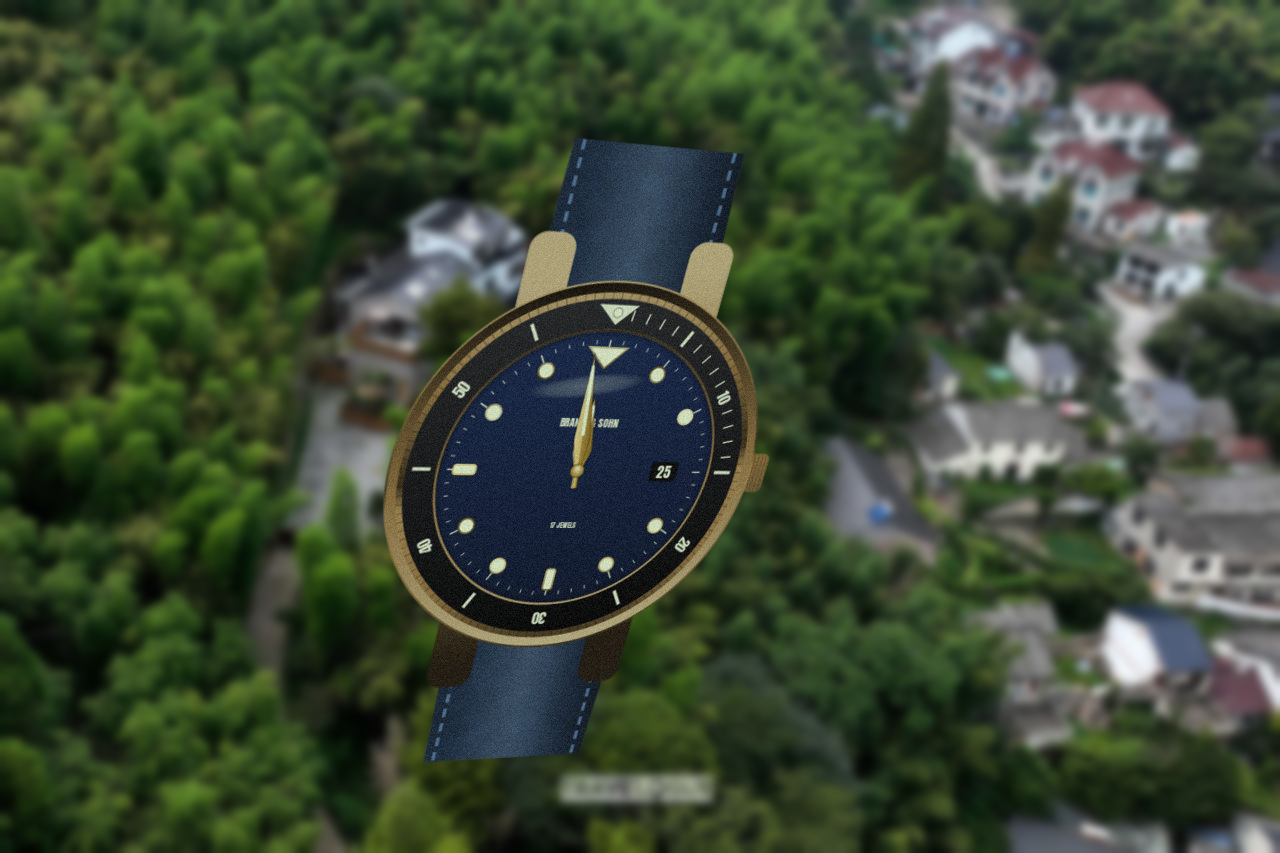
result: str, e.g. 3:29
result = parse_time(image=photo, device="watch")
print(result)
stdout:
11:59
